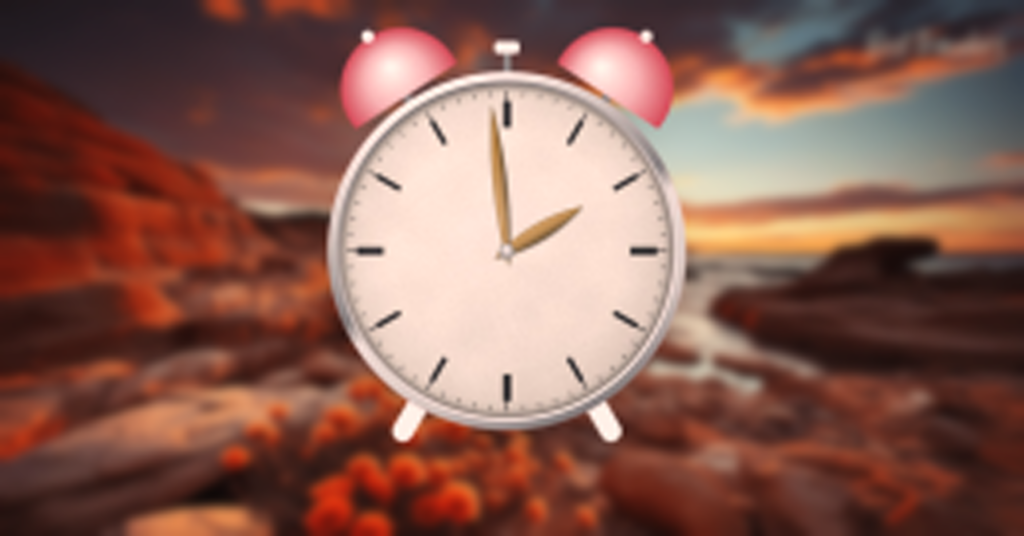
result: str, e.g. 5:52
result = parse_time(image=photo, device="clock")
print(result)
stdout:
1:59
